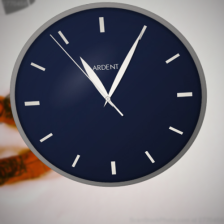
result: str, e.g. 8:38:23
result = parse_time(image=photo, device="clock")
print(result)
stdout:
11:04:54
